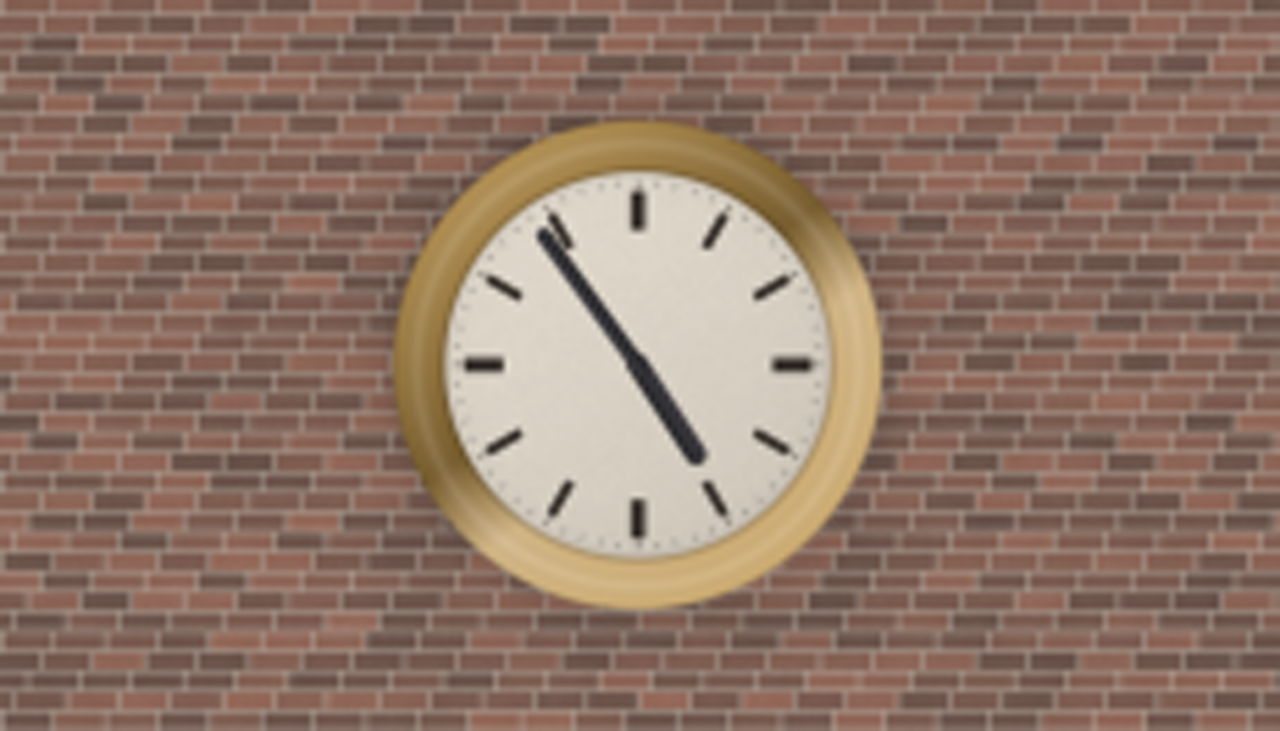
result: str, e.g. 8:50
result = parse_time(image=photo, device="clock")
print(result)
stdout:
4:54
